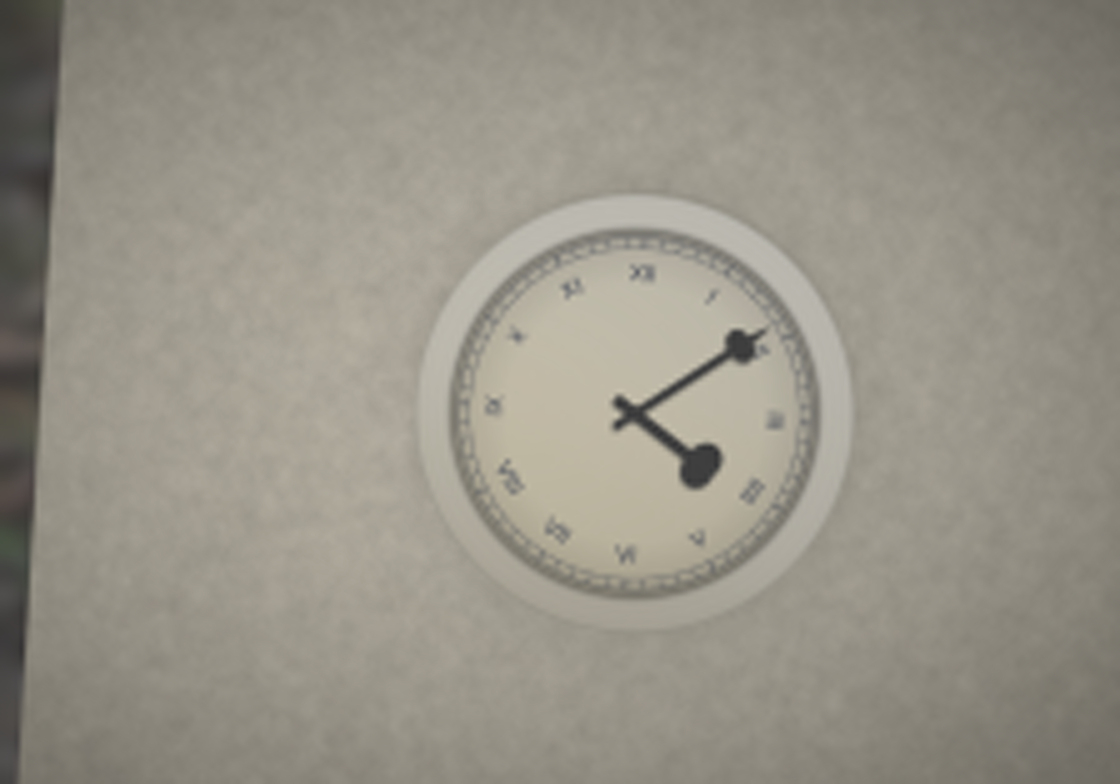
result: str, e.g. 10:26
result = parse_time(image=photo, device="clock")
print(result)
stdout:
4:09
